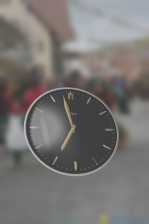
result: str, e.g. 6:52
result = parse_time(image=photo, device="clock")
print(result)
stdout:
6:58
